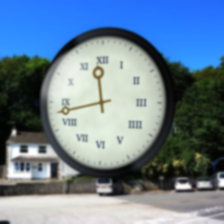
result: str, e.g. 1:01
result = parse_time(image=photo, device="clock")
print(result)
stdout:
11:43
